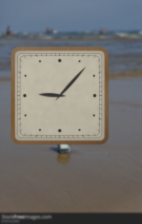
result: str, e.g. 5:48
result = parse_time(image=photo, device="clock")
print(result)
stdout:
9:07
